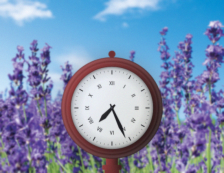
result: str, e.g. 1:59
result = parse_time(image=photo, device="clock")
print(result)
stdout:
7:26
